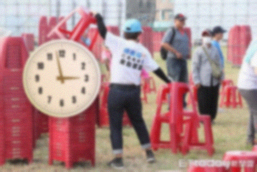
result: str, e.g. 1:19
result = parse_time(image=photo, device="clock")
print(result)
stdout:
2:58
